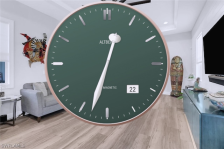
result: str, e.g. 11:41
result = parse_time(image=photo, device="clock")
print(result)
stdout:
12:33
